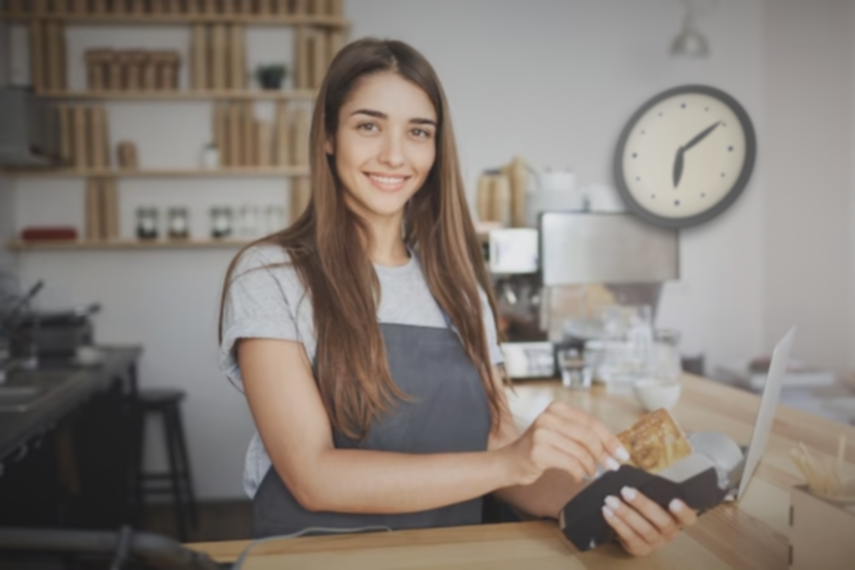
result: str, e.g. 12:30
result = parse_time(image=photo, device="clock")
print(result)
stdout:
6:09
